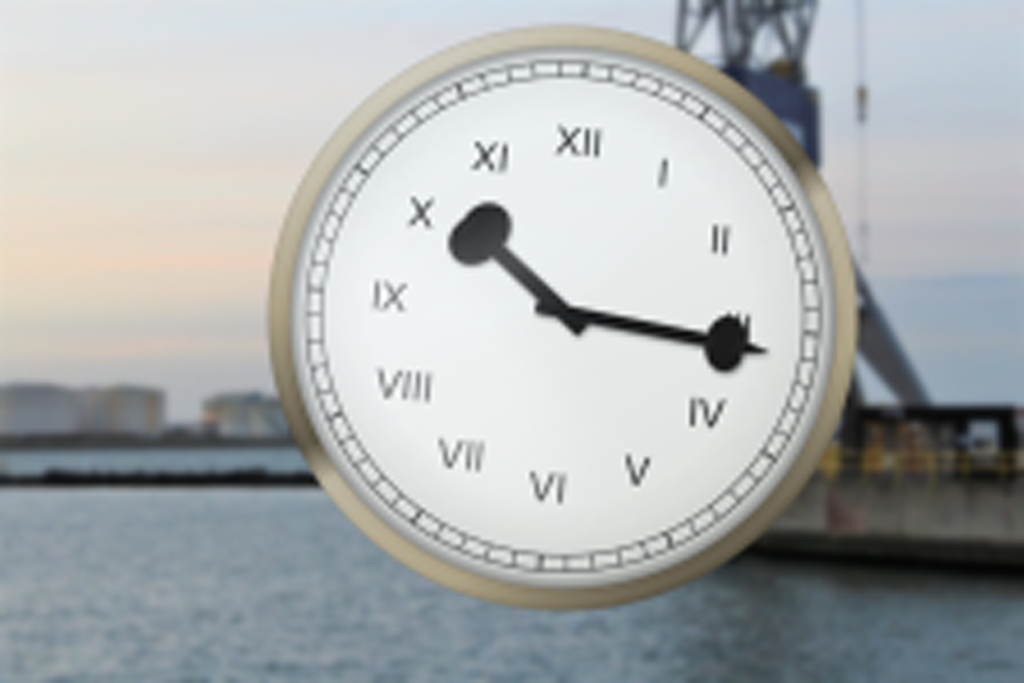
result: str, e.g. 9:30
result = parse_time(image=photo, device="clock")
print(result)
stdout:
10:16
